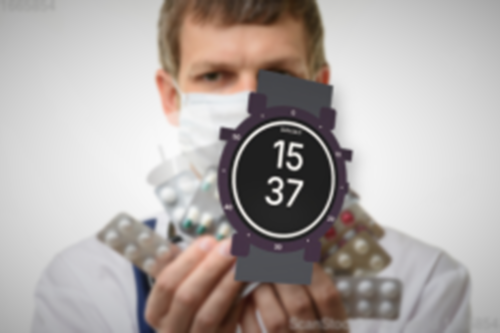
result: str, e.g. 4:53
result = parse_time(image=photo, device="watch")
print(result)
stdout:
15:37
